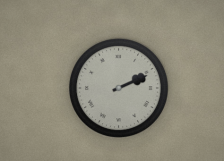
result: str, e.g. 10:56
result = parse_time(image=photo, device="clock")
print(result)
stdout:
2:11
